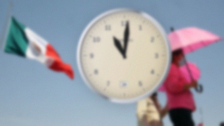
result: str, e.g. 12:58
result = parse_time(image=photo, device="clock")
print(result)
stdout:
11:01
